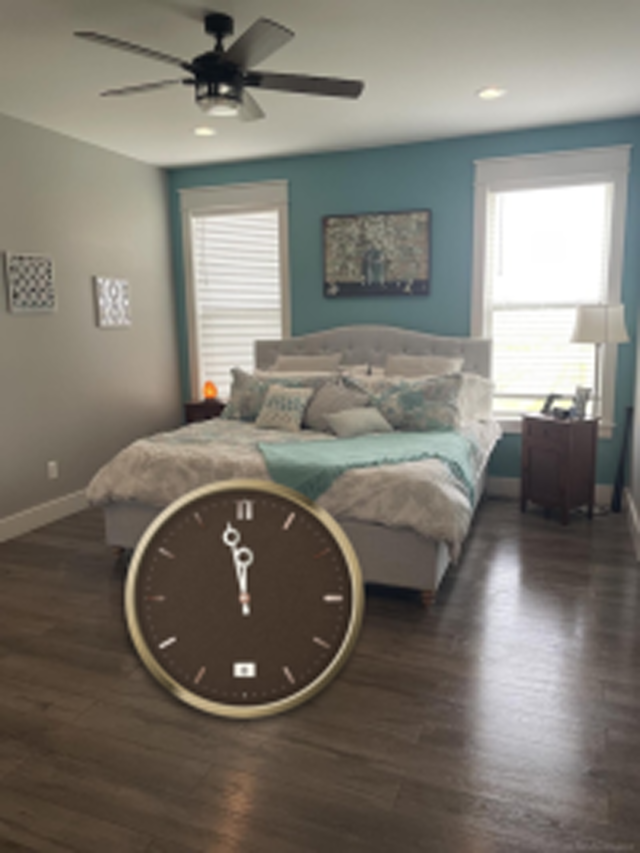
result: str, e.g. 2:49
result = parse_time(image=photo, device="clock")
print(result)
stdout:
11:58
